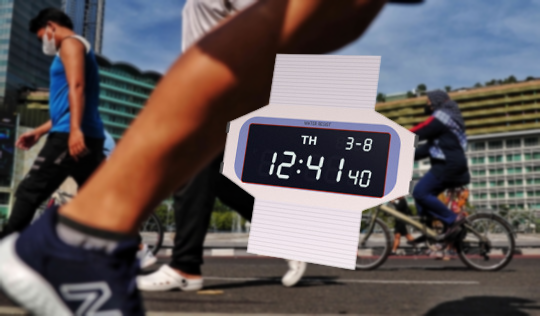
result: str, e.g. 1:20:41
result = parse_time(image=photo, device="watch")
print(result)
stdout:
12:41:40
